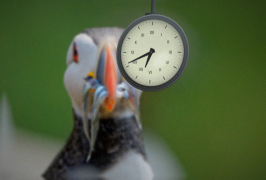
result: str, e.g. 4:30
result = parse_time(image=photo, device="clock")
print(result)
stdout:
6:41
